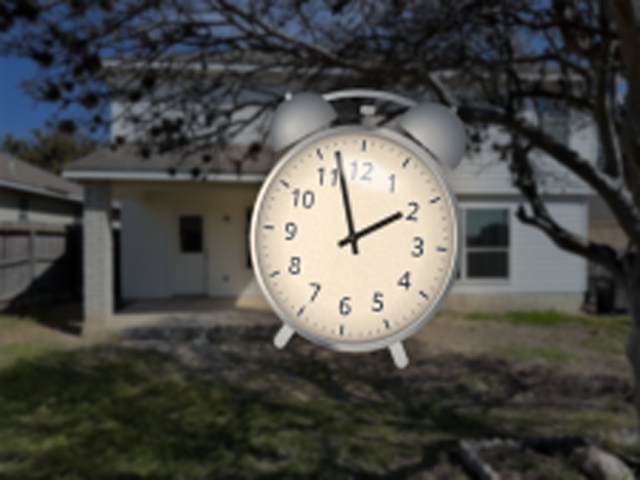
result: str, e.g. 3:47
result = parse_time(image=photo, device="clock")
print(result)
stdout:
1:57
